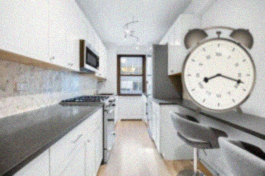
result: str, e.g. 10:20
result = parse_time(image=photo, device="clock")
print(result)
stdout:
8:18
